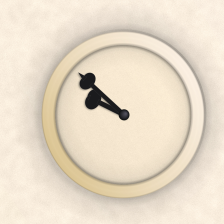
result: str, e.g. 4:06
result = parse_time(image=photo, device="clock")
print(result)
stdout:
9:52
